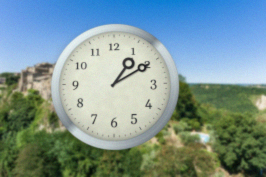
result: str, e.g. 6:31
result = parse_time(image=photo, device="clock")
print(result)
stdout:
1:10
